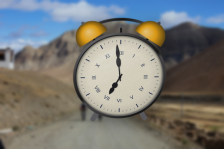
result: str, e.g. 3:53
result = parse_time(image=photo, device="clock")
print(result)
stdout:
6:59
